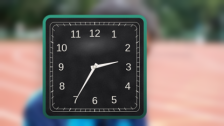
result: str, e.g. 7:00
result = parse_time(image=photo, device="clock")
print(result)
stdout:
2:35
